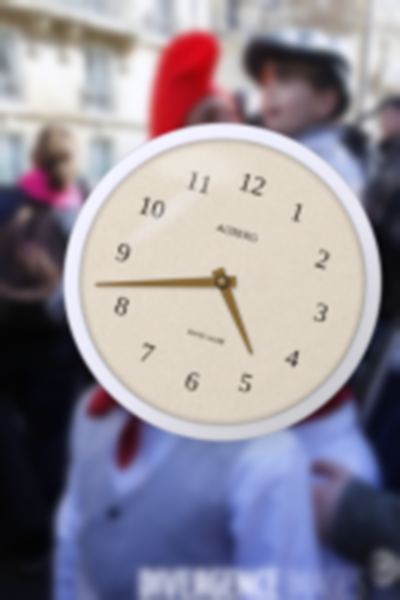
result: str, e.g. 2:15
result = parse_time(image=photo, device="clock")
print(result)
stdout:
4:42
